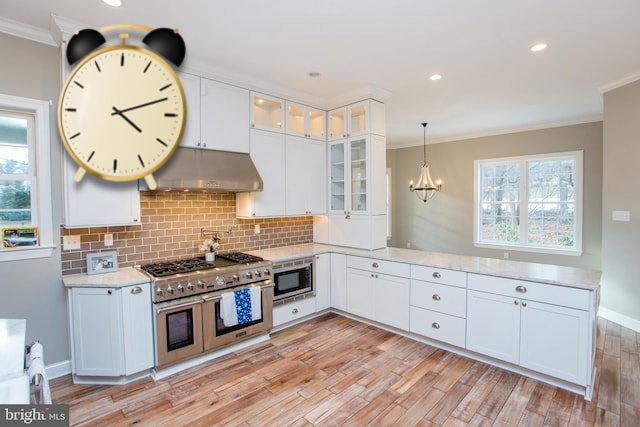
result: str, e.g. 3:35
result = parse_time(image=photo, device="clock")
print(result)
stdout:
4:12
